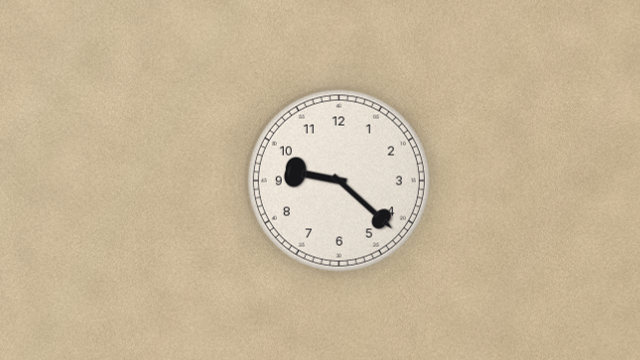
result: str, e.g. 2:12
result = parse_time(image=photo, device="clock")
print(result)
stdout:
9:22
